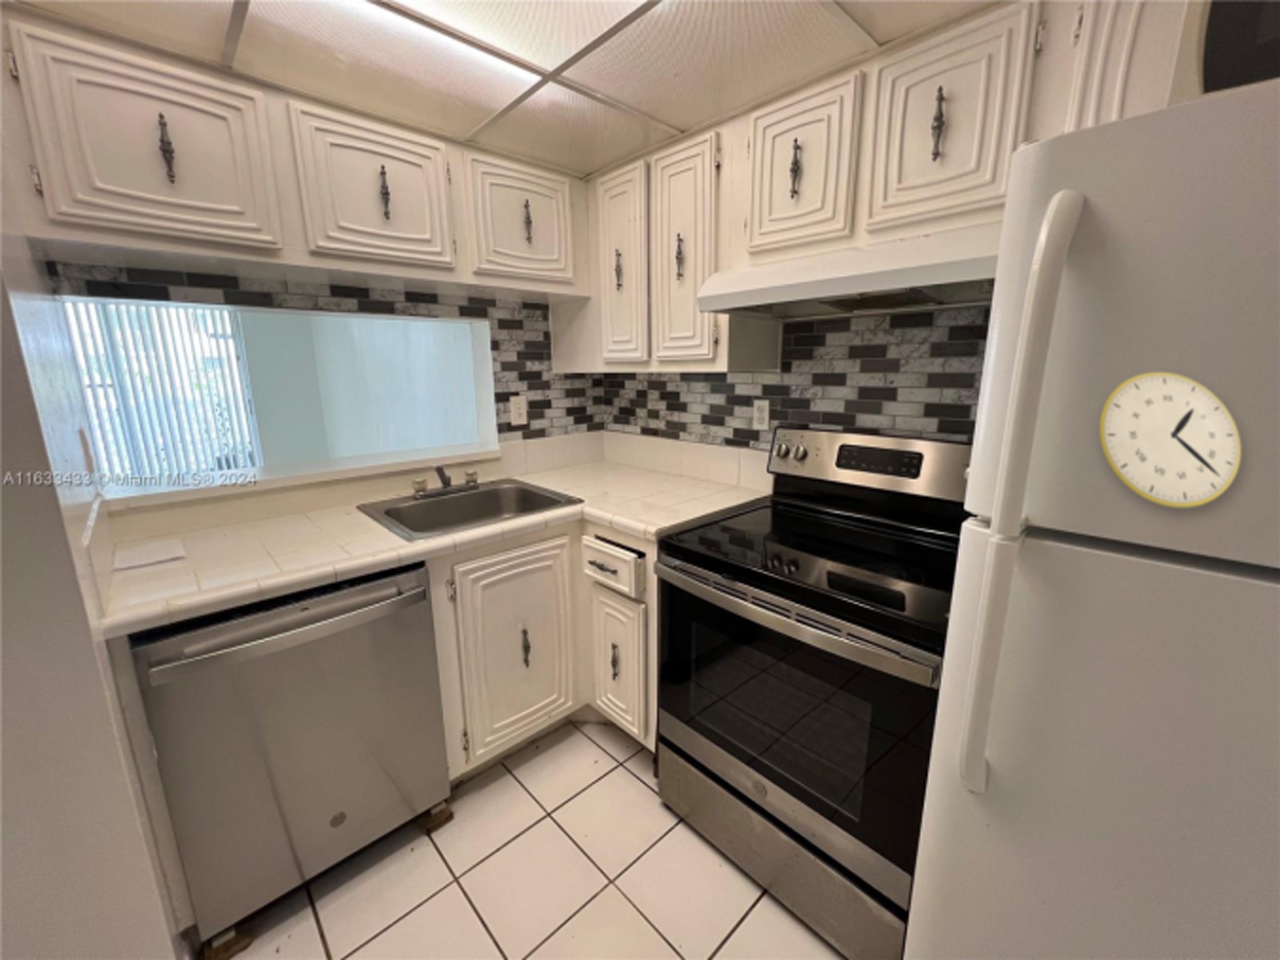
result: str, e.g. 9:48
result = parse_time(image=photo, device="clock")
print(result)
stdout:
1:23
